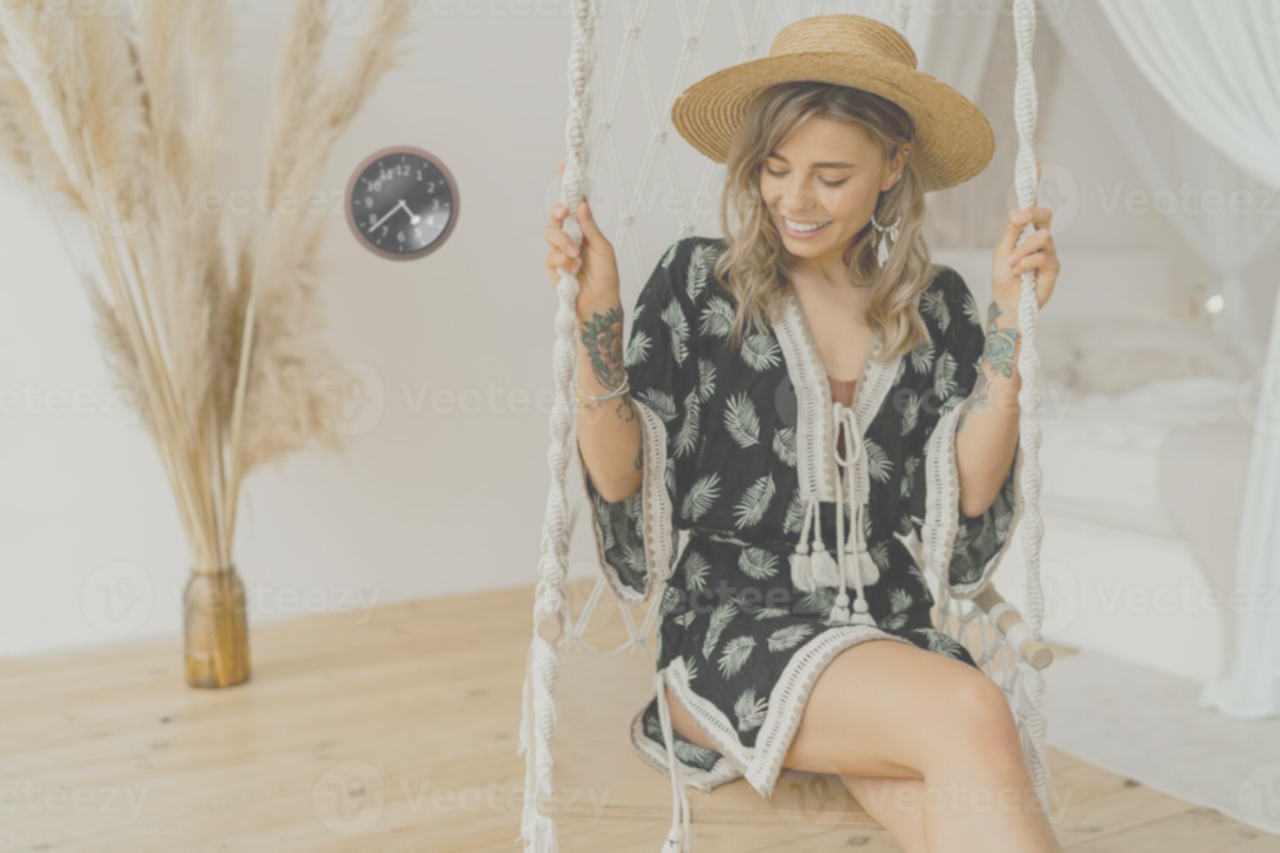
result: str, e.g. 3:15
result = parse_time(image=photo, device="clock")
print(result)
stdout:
4:38
